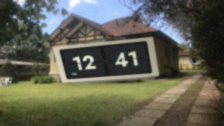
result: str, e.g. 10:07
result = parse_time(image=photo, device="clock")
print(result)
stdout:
12:41
